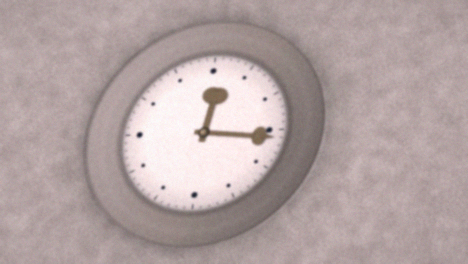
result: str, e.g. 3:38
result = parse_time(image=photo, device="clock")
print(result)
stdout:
12:16
